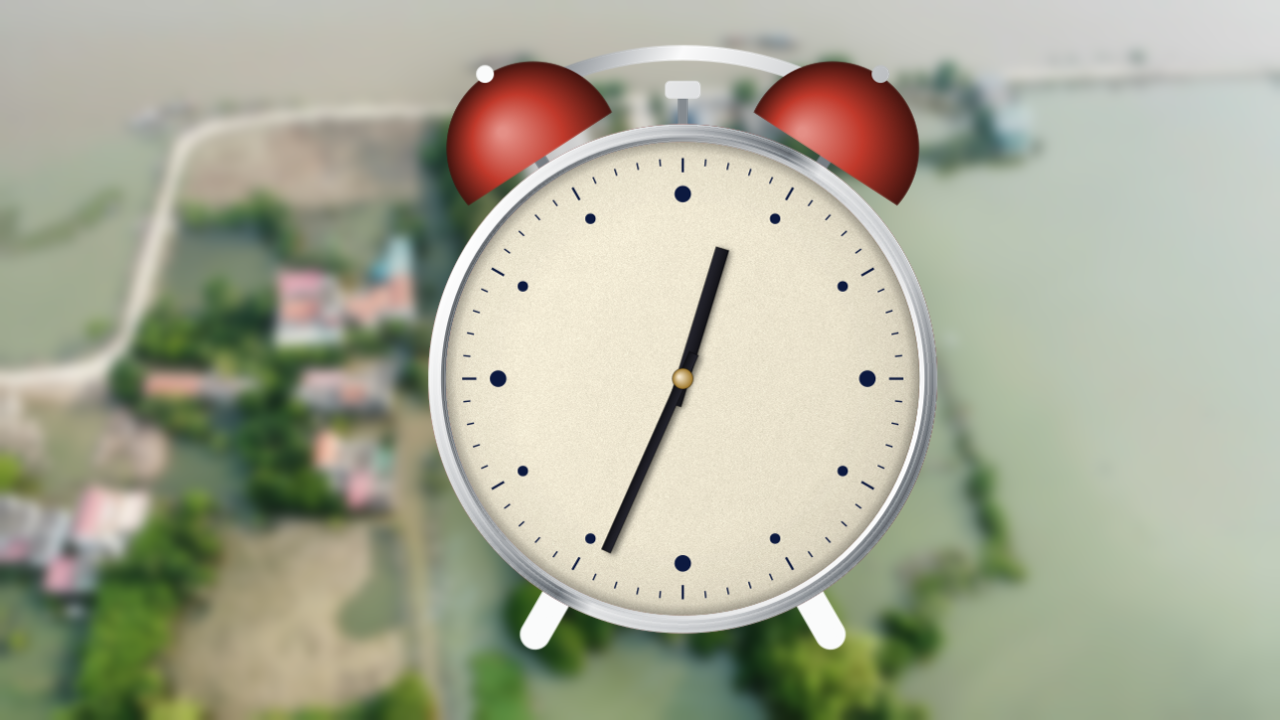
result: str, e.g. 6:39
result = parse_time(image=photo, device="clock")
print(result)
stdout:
12:34
